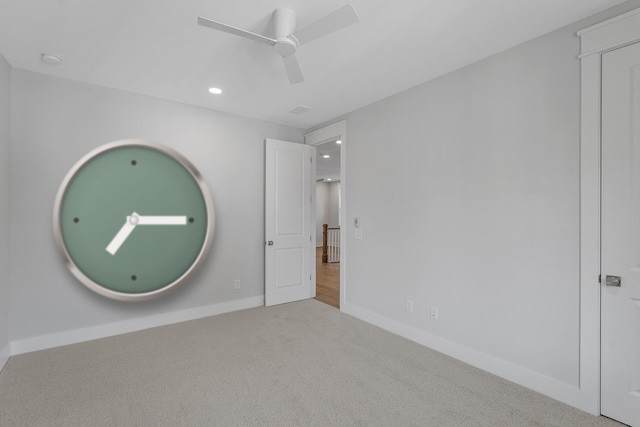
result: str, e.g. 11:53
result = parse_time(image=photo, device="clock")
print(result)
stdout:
7:15
